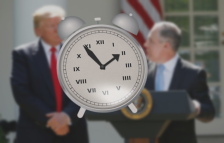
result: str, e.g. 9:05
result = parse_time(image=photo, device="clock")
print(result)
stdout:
1:54
